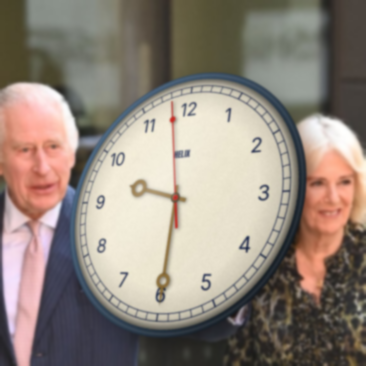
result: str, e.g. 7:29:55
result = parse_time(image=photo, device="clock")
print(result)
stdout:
9:29:58
